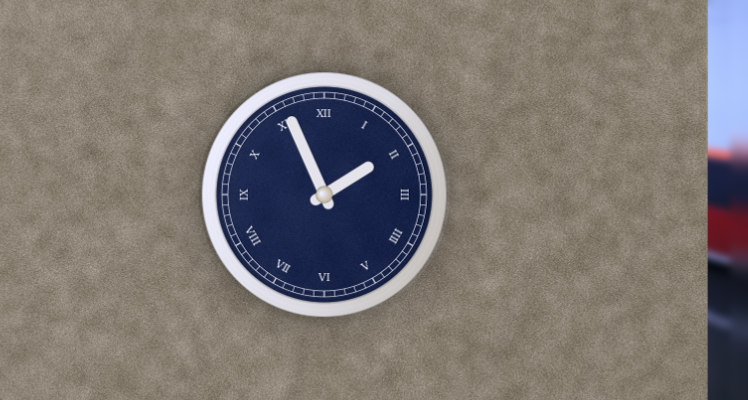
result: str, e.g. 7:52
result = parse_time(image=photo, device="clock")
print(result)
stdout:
1:56
